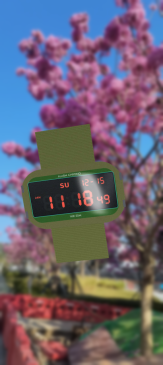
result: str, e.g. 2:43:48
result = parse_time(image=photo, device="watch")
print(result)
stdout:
11:18:49
